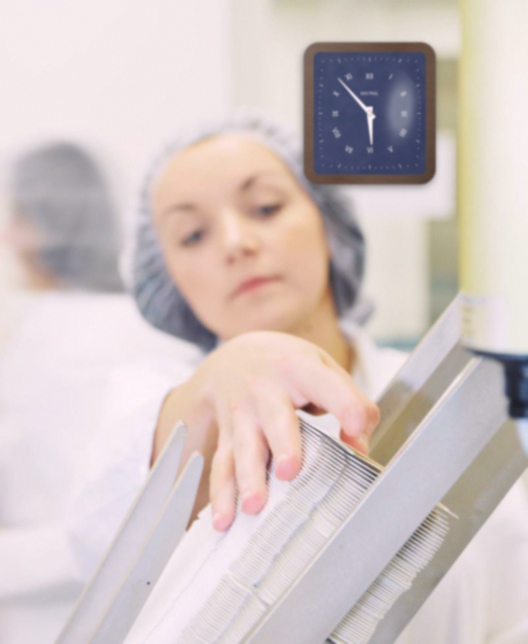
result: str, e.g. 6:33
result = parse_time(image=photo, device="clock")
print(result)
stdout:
5:53
